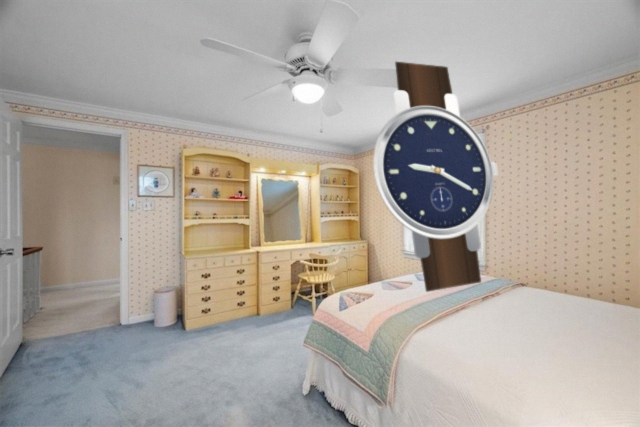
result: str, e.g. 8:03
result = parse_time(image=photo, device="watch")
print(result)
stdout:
9:20
